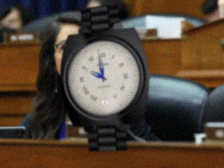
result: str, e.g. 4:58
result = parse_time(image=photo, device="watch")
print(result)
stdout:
9:59
